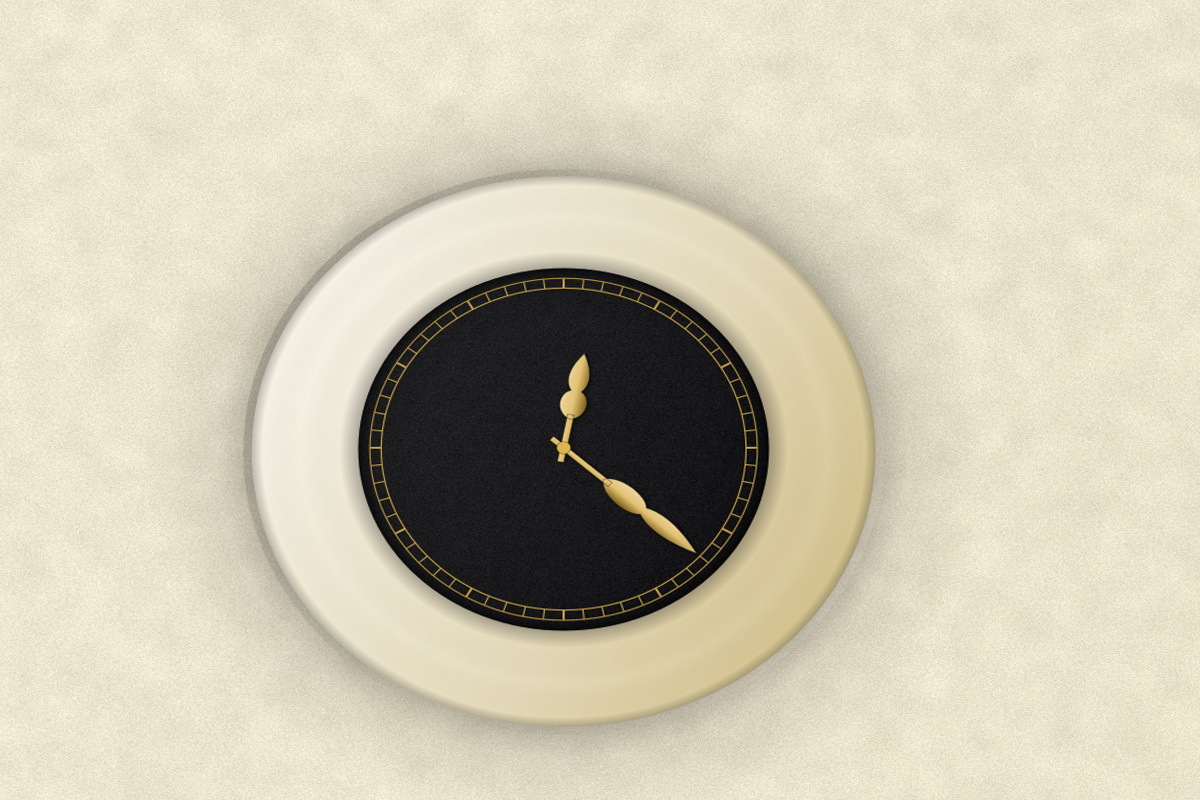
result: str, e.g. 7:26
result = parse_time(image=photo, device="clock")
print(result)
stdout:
12:22
